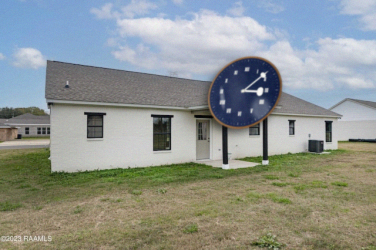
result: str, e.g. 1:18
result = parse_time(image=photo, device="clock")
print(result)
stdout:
3:08
